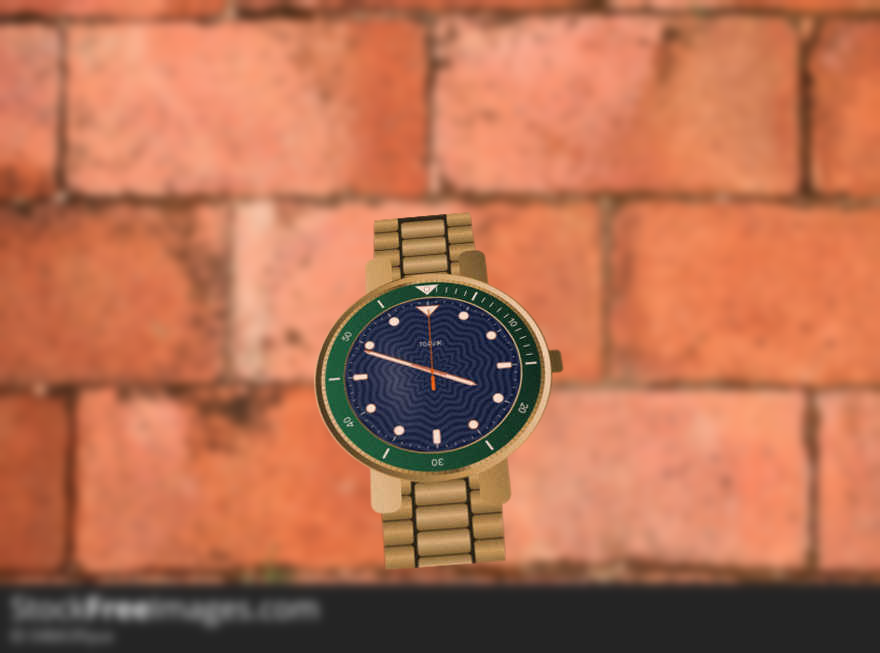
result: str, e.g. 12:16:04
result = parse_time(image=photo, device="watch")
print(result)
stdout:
3:49:00
